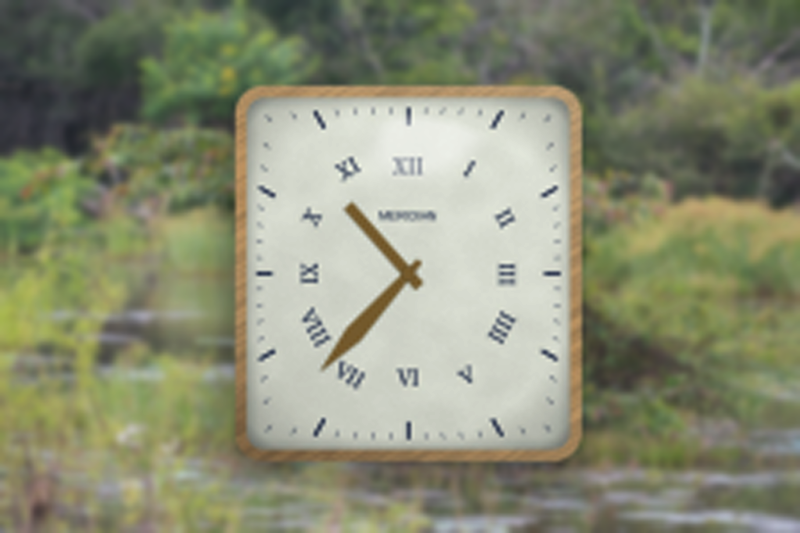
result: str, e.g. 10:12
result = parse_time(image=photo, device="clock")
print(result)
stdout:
10:37
